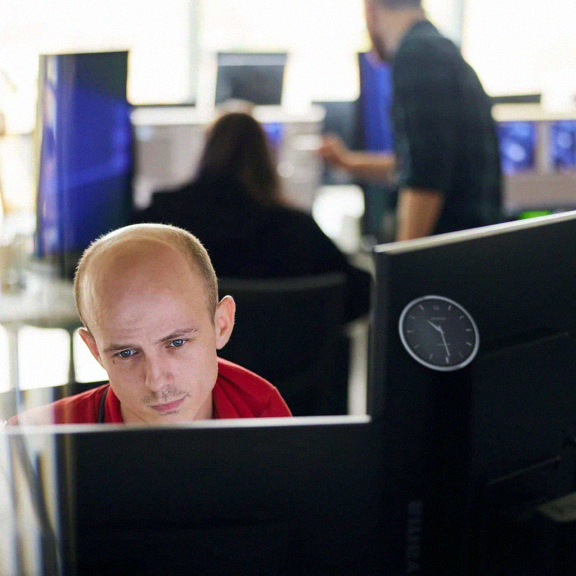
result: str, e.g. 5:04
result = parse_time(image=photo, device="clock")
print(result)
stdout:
10:29
